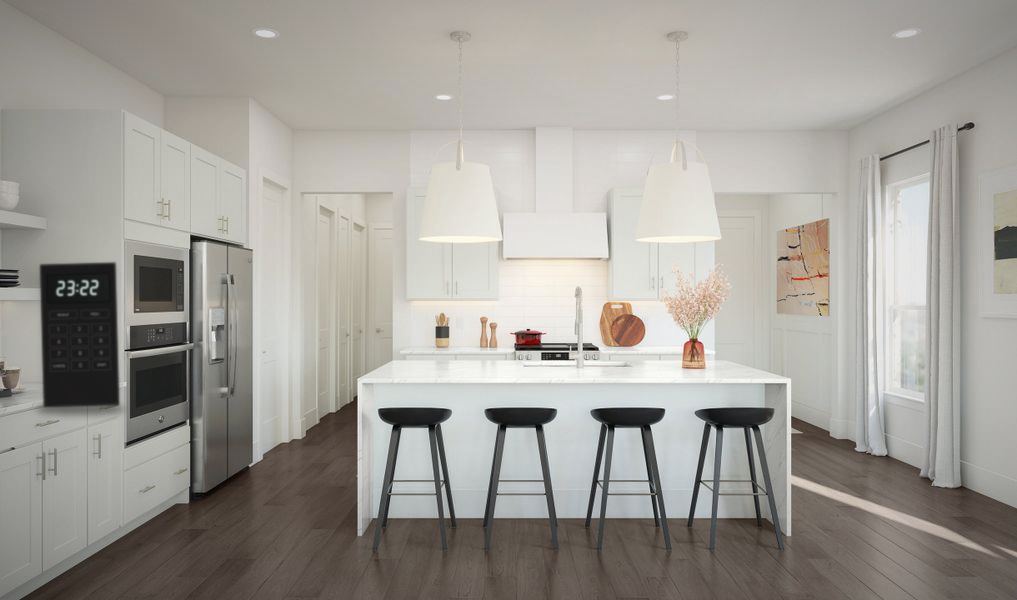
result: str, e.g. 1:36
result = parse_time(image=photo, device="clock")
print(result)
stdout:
23:22
